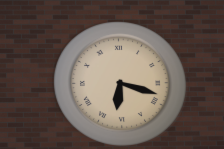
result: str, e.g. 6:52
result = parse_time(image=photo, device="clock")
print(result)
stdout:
6:18
